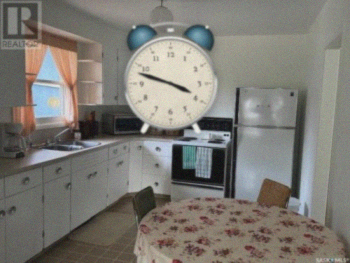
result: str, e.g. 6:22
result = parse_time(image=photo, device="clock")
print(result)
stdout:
3:48
